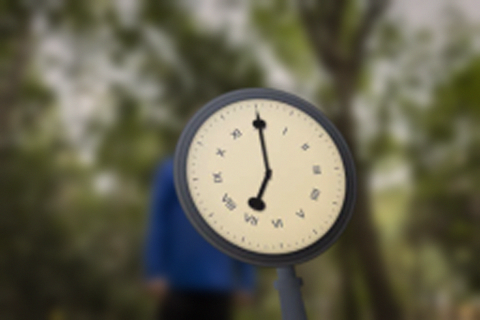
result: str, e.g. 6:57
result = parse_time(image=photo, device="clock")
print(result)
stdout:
7:00
